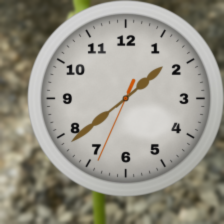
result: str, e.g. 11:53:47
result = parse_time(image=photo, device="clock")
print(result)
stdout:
1:38:34
